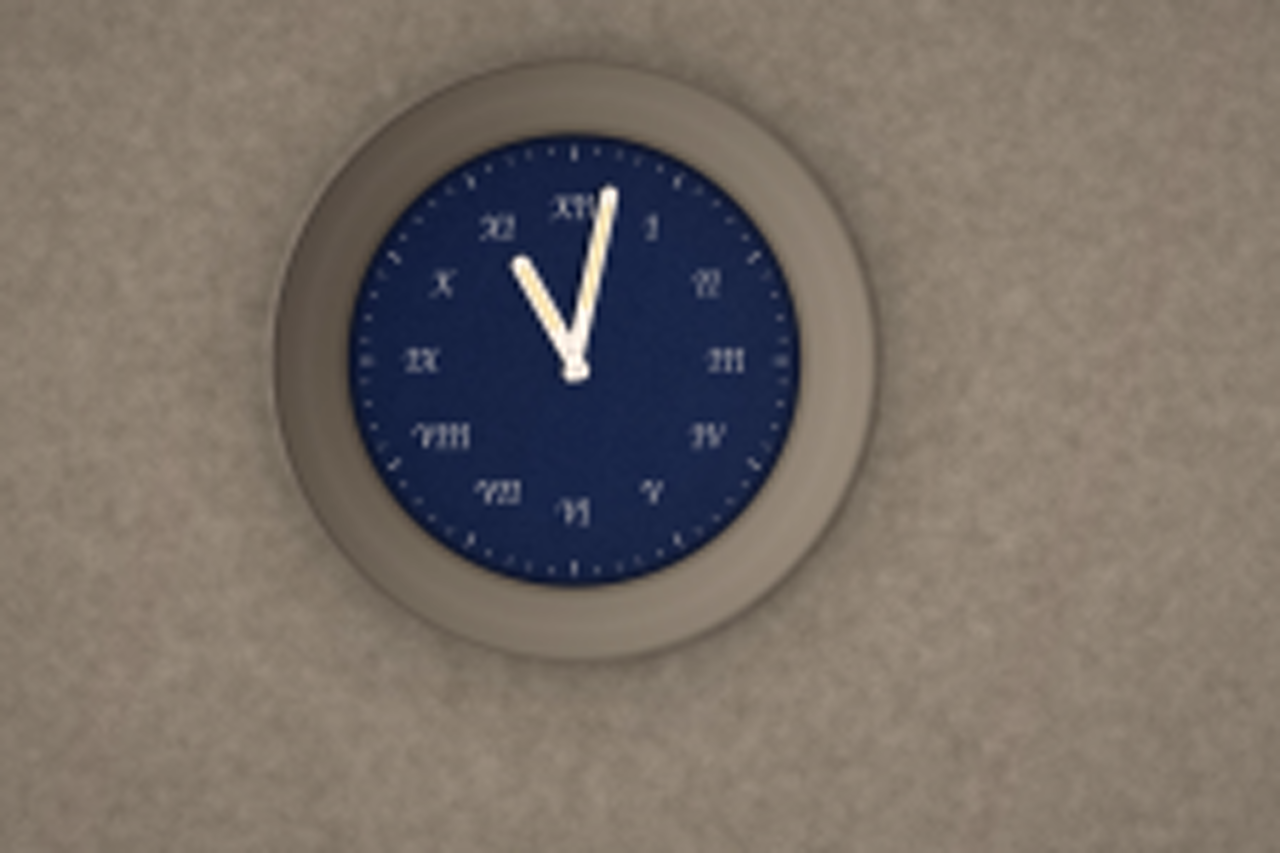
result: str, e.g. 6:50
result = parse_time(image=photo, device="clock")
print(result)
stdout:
11:02
